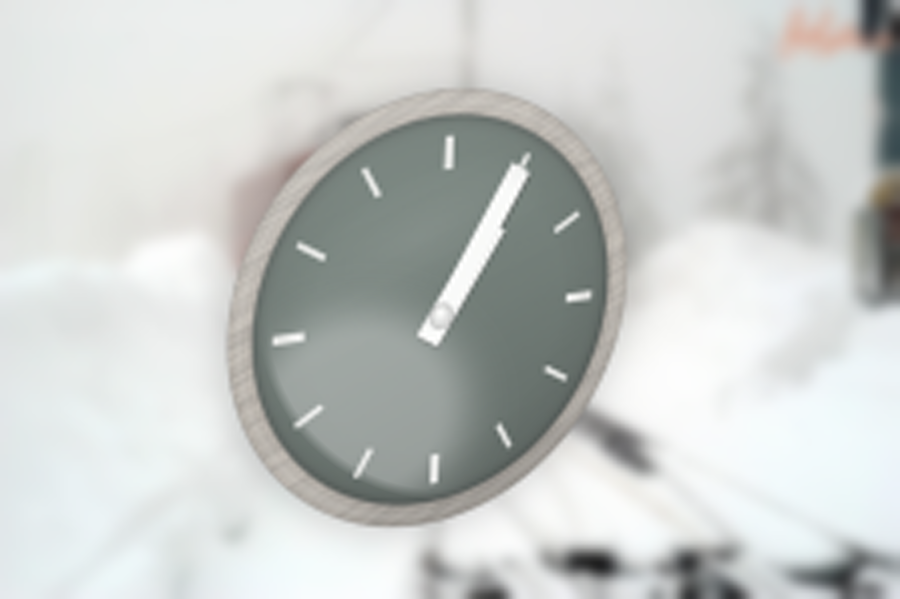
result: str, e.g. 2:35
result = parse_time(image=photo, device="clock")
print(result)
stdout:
1:05
